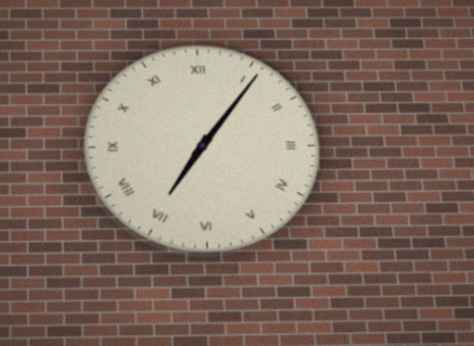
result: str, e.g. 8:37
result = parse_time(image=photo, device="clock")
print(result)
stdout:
7:06
